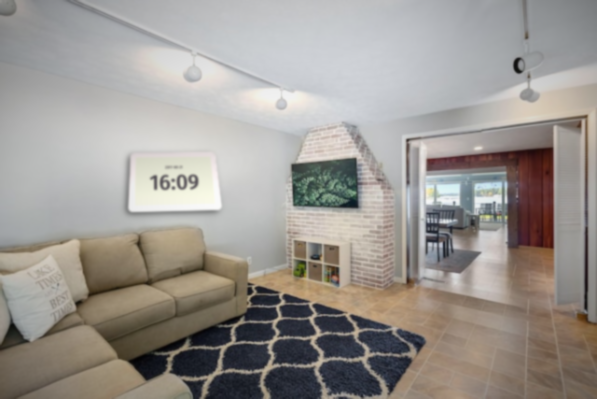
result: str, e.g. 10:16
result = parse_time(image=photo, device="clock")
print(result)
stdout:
16:09
